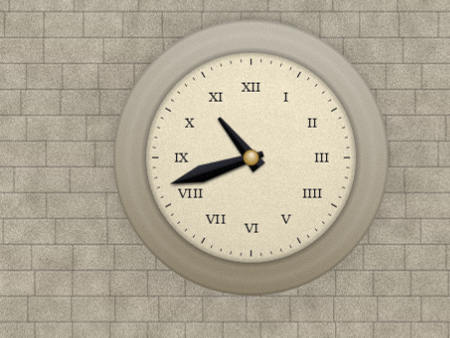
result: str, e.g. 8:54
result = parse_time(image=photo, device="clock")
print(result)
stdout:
10:42
